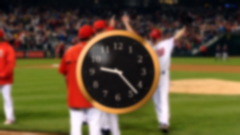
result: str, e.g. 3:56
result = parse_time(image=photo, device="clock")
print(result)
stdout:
9:23
